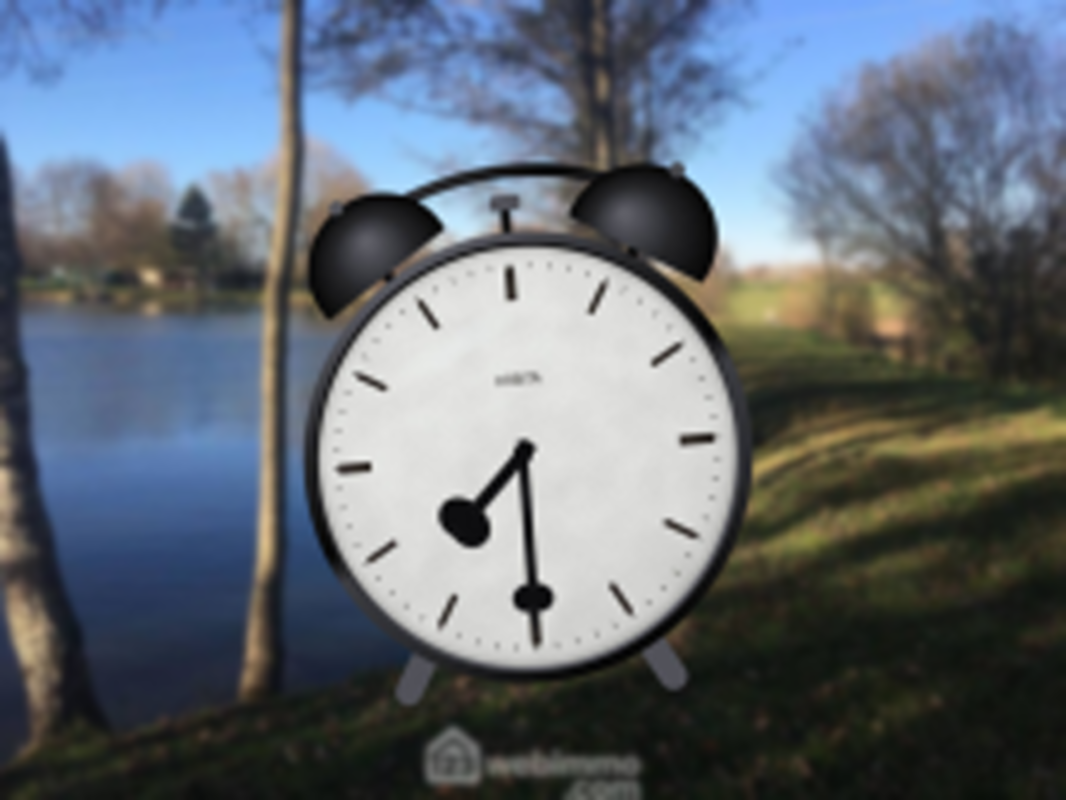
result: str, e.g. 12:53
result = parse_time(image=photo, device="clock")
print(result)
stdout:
7:30
